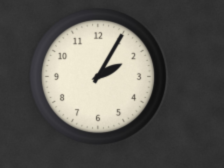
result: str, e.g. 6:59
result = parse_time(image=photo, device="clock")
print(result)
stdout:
2:05
